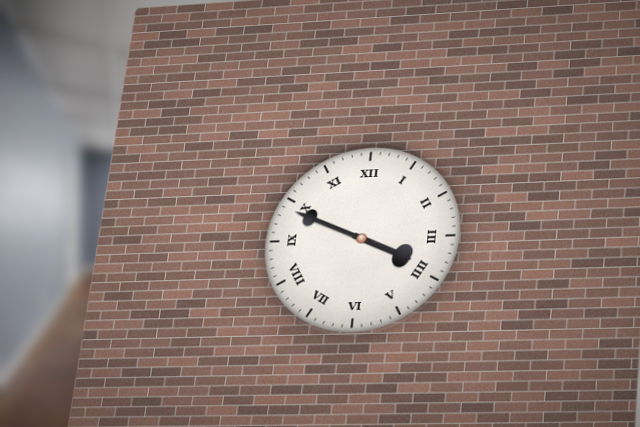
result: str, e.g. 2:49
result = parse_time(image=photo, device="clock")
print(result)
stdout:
3:49
